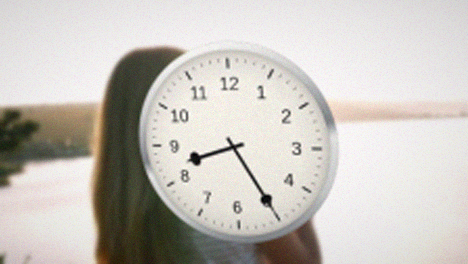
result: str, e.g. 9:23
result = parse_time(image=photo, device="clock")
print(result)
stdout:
8:25
